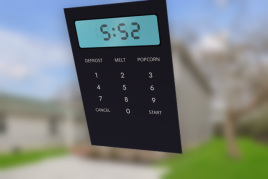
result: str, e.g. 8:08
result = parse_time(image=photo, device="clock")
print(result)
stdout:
5:52
